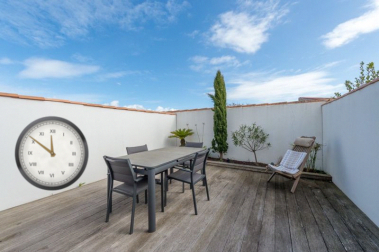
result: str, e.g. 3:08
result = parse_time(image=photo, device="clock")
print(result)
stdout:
11:51
